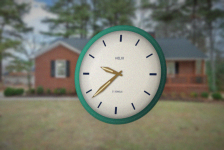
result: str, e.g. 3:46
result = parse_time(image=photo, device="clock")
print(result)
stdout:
9:38
